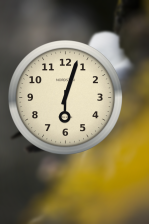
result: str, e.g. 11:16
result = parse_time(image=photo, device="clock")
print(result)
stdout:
6:03
